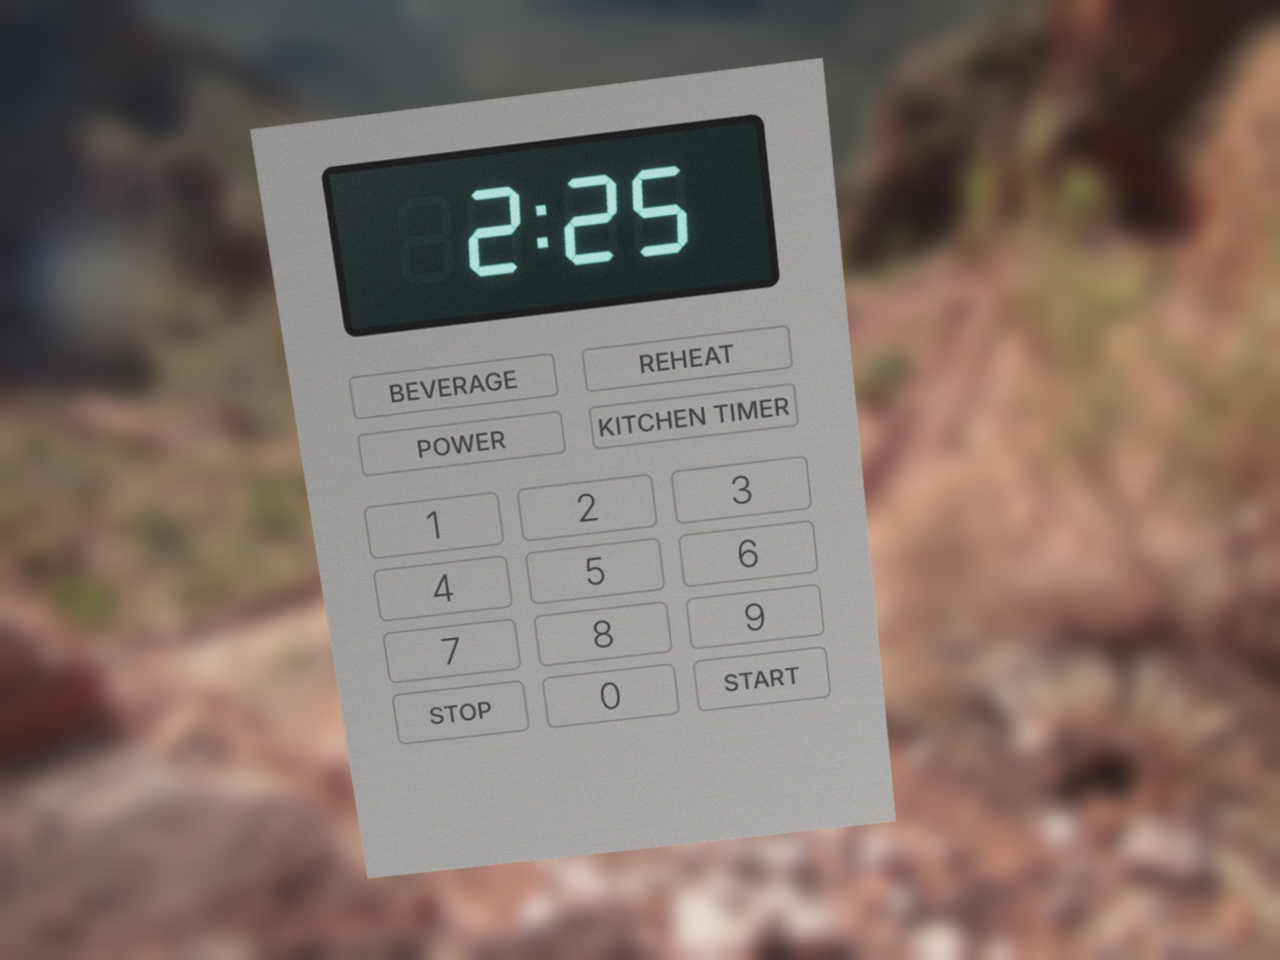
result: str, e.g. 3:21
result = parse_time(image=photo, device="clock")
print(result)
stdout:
2:25
